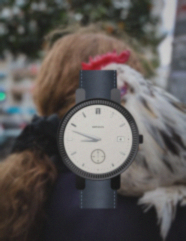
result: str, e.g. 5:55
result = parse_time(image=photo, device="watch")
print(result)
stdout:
8:48
